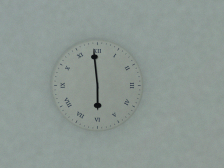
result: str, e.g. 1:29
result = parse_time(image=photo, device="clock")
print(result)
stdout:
5:59
